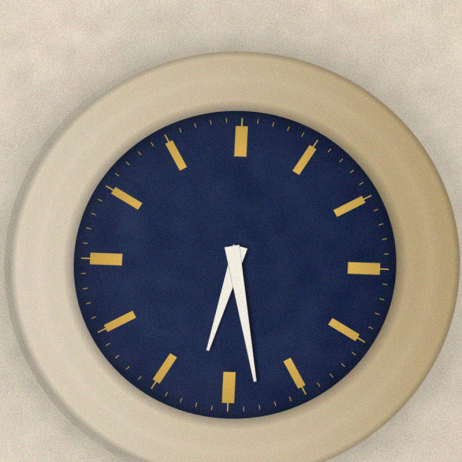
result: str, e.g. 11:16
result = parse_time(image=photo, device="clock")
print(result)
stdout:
6:28
